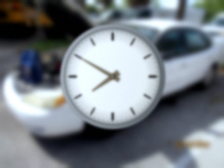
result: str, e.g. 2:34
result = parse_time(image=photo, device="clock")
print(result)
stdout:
7:50
